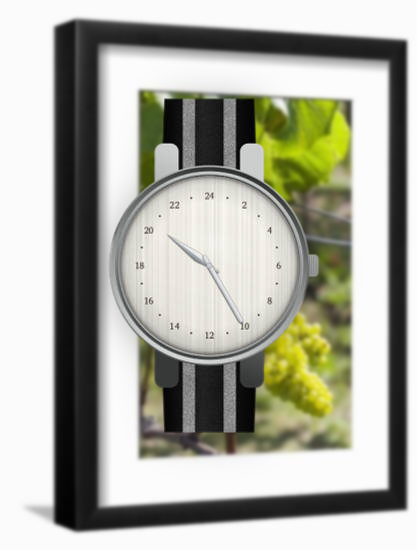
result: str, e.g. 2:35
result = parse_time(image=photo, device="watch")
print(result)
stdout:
20:25
